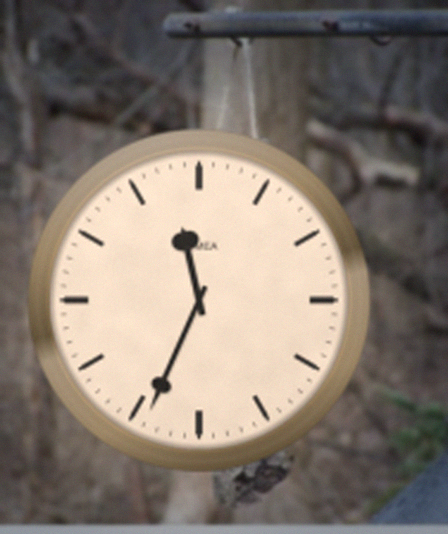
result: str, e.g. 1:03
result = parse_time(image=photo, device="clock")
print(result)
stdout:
11:34
